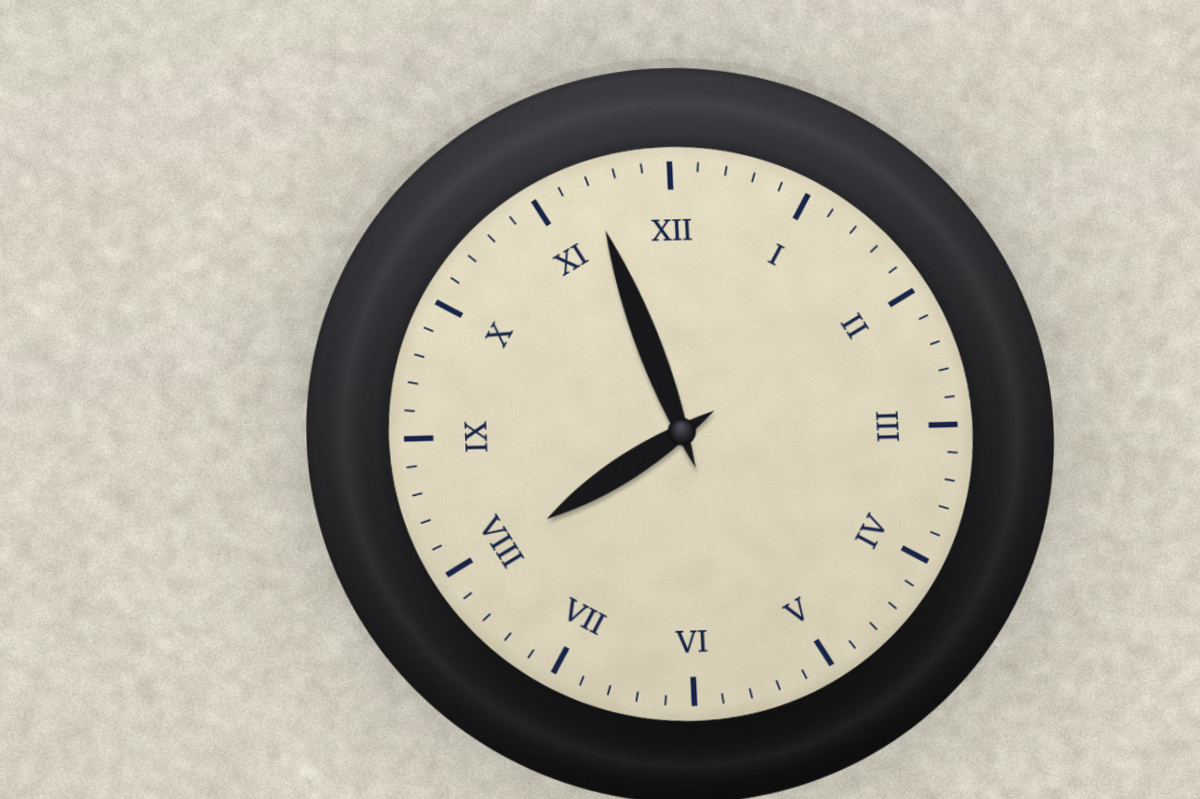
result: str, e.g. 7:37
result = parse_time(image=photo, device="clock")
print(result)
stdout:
7:57
